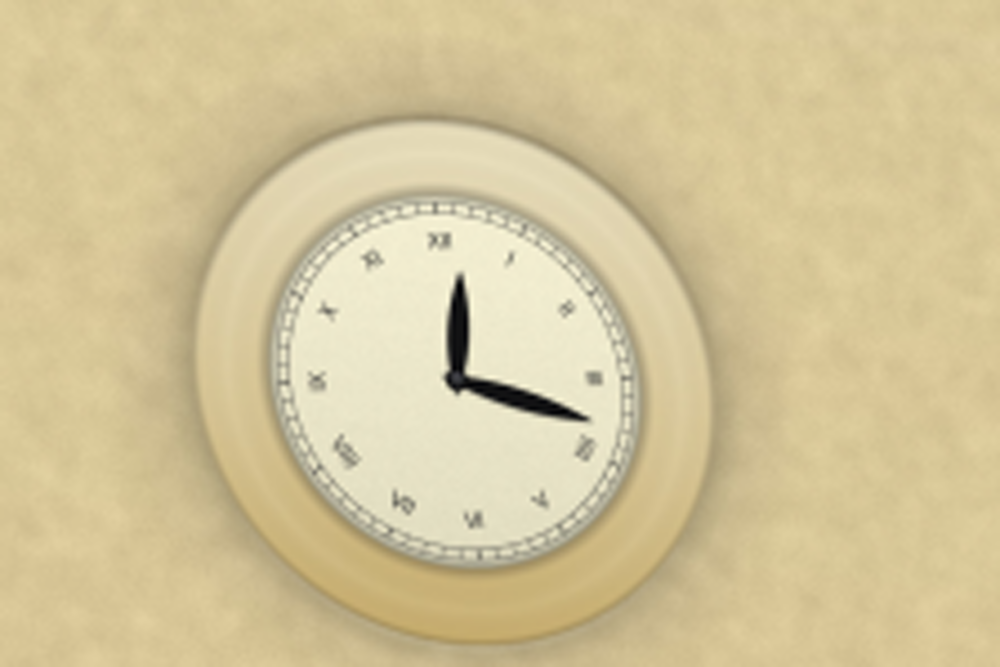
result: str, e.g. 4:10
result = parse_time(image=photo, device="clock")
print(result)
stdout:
12:18
